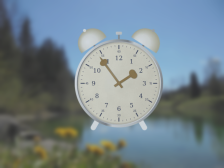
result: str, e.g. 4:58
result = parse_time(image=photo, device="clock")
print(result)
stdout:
1:54
